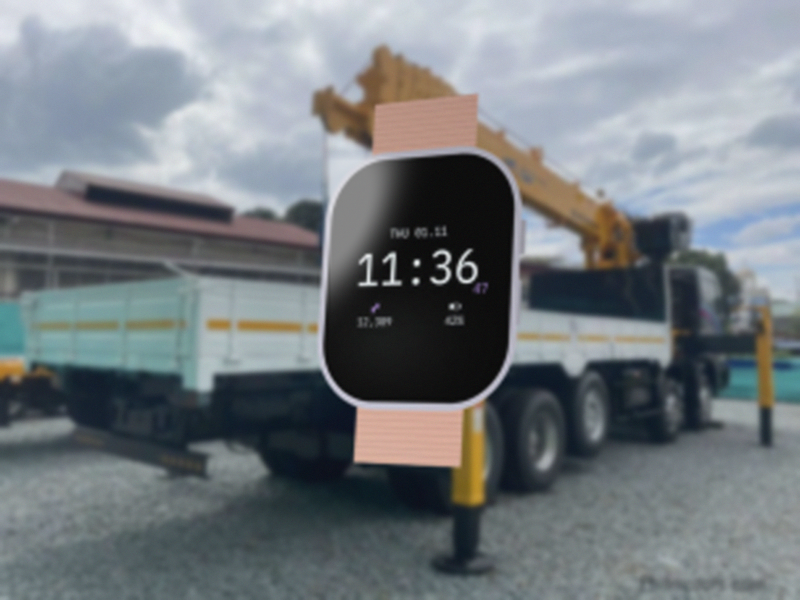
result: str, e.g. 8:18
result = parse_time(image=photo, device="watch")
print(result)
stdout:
11:36
